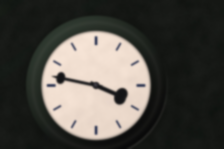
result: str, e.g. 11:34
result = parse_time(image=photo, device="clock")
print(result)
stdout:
3:47
